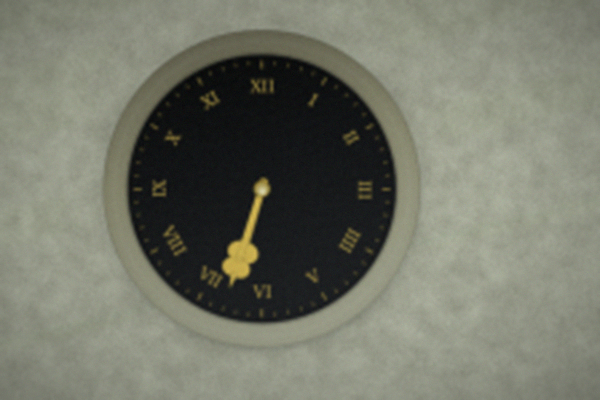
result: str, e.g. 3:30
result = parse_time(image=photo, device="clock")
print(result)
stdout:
6:33
